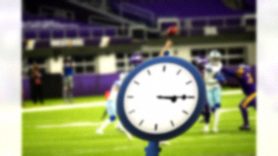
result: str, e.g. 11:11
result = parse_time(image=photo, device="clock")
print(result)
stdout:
3:15
